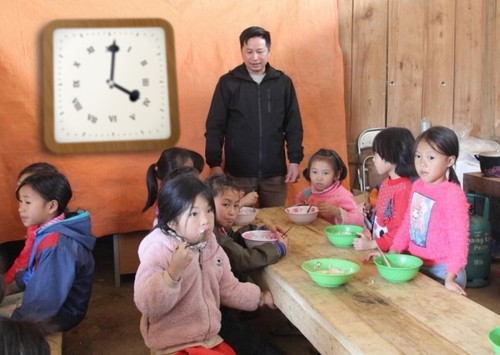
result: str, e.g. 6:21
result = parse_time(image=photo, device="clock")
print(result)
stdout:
4:01
